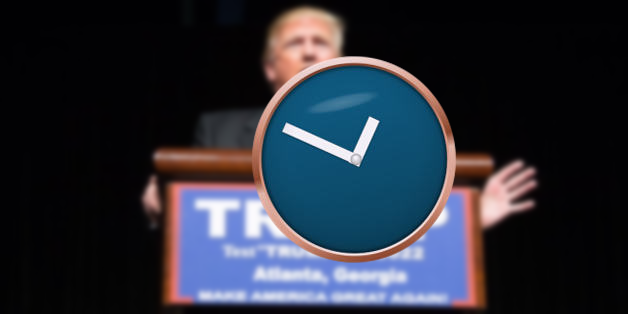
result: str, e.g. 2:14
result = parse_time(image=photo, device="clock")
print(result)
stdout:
12:49
